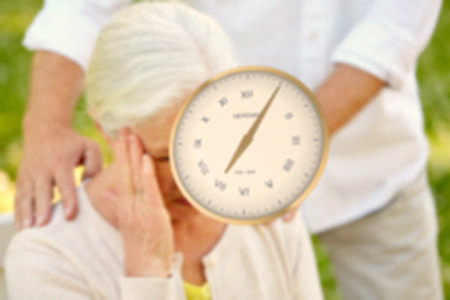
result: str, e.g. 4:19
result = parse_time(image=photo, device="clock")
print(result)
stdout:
7:05
